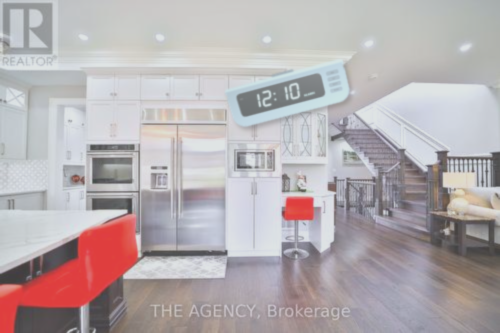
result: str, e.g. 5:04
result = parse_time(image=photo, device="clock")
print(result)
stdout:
12:10
